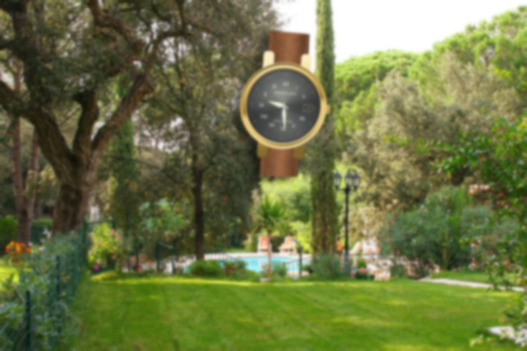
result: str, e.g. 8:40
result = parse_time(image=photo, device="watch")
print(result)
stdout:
9:29
